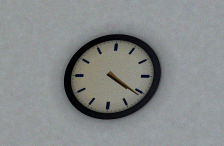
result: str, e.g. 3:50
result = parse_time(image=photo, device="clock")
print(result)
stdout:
4:21
